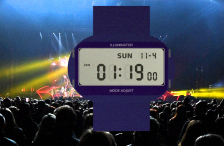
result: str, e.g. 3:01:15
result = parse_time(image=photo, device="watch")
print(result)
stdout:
1:19:00
